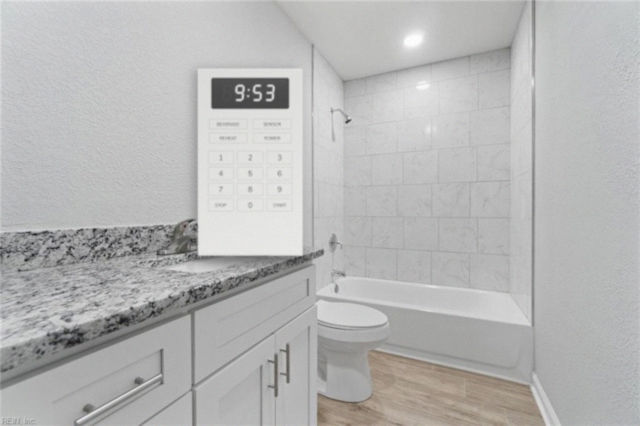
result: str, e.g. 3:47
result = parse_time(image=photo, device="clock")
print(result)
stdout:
9:53
